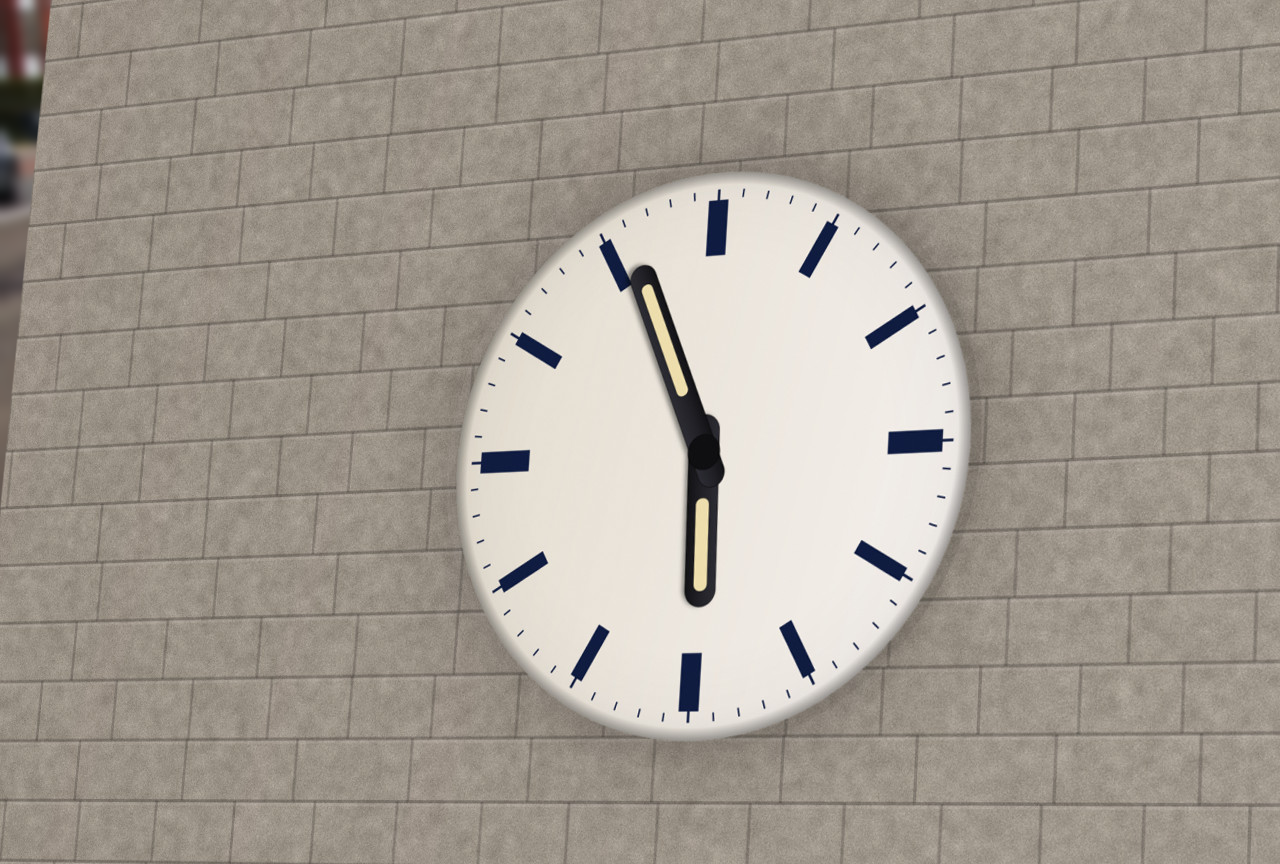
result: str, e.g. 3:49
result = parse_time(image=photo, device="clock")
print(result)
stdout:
5:56
